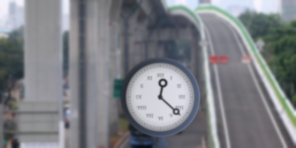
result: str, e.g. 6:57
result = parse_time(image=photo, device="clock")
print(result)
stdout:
12:22
